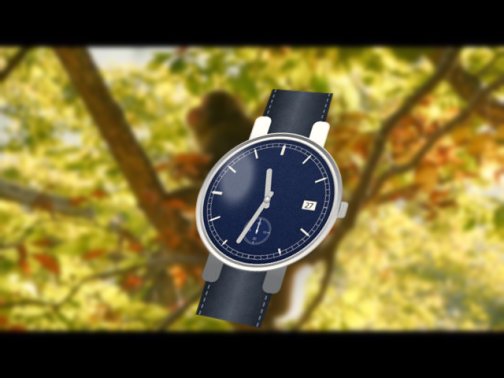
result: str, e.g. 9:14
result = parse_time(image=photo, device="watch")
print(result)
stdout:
11:33
